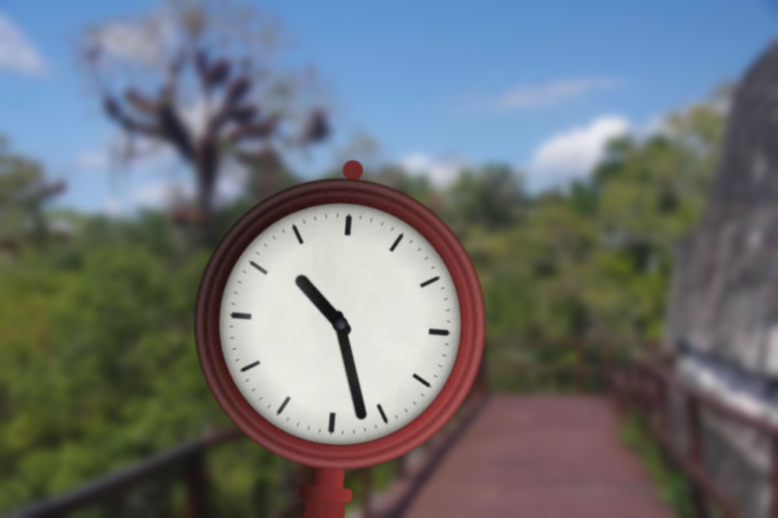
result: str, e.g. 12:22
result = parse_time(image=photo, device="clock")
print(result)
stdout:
10:27
